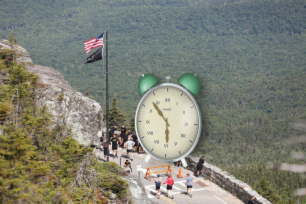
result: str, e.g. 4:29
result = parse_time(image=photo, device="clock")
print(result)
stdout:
5:53
